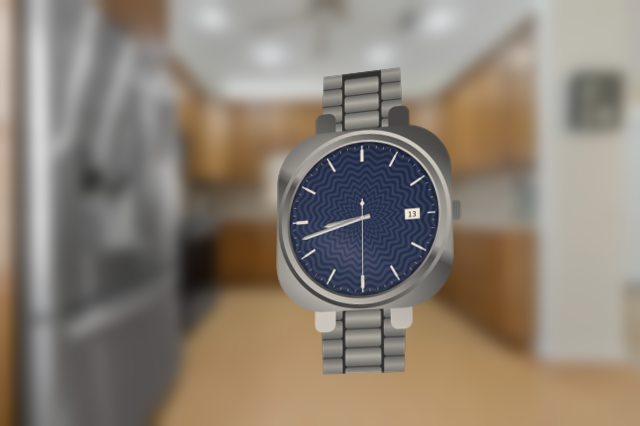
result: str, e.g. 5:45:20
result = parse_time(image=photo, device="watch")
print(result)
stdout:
8:42:30
